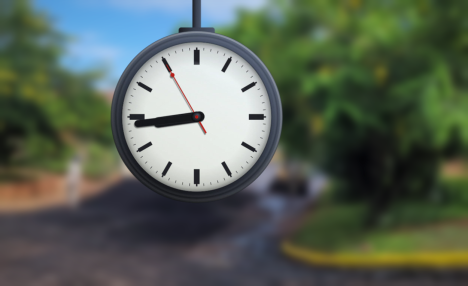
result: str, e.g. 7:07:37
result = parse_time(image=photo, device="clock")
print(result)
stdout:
8:43:55
